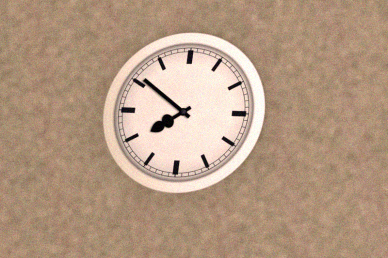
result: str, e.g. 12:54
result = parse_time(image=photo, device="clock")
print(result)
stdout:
7:51
